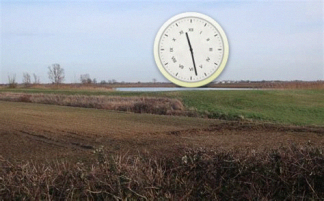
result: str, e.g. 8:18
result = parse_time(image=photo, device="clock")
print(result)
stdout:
11:28
